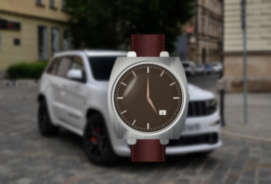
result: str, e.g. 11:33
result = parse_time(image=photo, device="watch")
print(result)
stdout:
5:00
